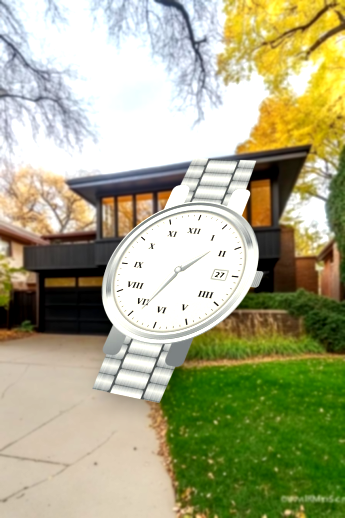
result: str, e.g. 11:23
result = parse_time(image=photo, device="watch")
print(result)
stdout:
1:34
